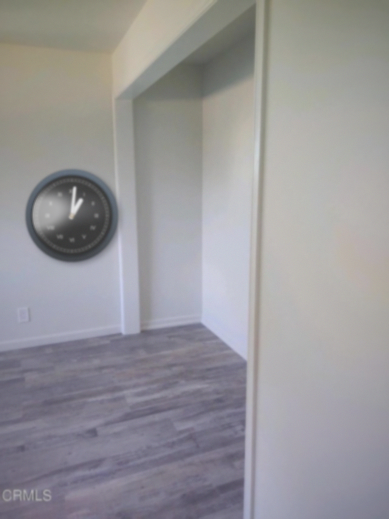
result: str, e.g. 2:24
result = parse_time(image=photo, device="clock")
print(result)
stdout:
1:01
